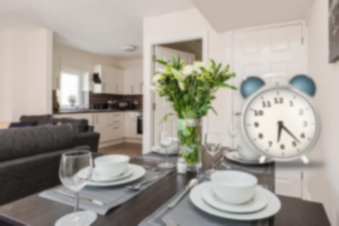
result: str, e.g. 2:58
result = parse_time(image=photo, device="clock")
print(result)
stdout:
6:23
